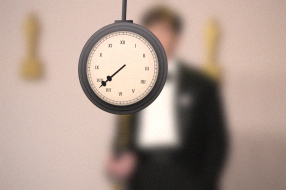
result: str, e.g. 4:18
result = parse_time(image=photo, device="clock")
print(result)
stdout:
7:38
